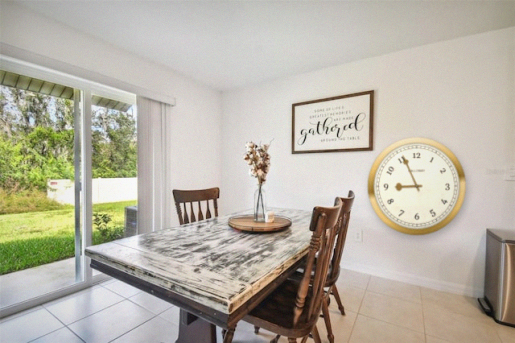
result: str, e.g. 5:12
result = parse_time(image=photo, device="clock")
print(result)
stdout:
8:56
